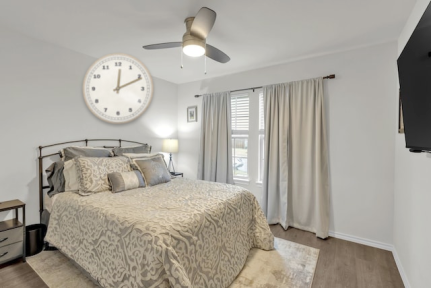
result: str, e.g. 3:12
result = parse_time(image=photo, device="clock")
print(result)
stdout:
12:11
